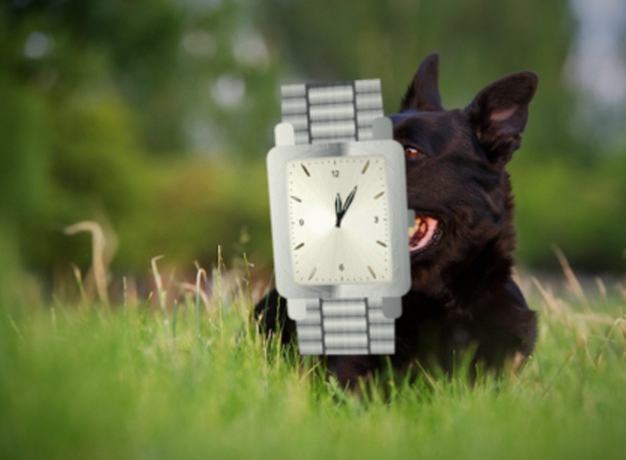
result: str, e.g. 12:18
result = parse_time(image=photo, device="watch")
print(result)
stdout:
12:05
